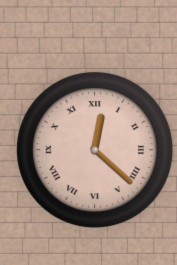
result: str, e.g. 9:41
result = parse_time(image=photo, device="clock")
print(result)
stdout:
12:22
